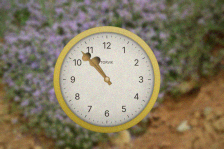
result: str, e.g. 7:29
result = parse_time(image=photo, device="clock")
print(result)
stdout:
10:53
